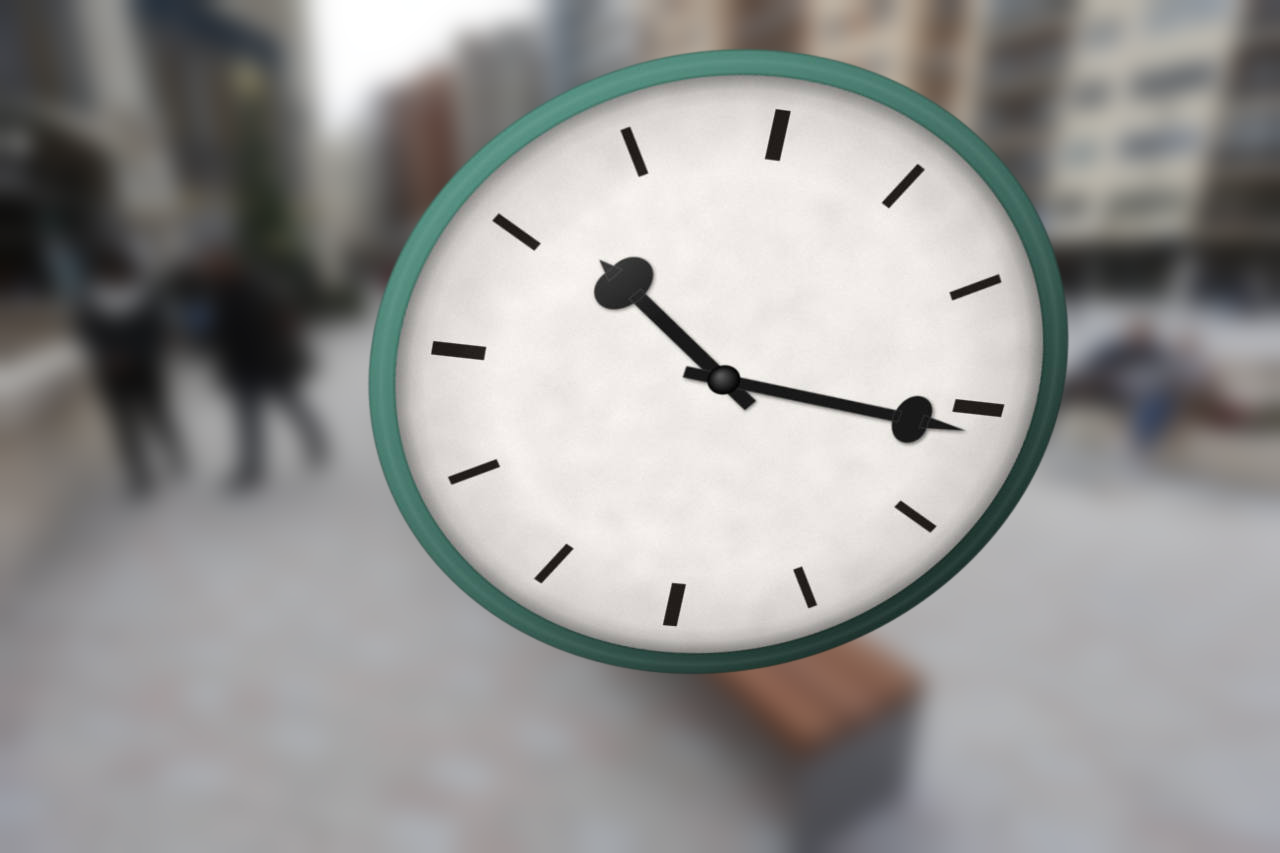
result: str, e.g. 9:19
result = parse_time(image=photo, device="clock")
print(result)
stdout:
10:16
